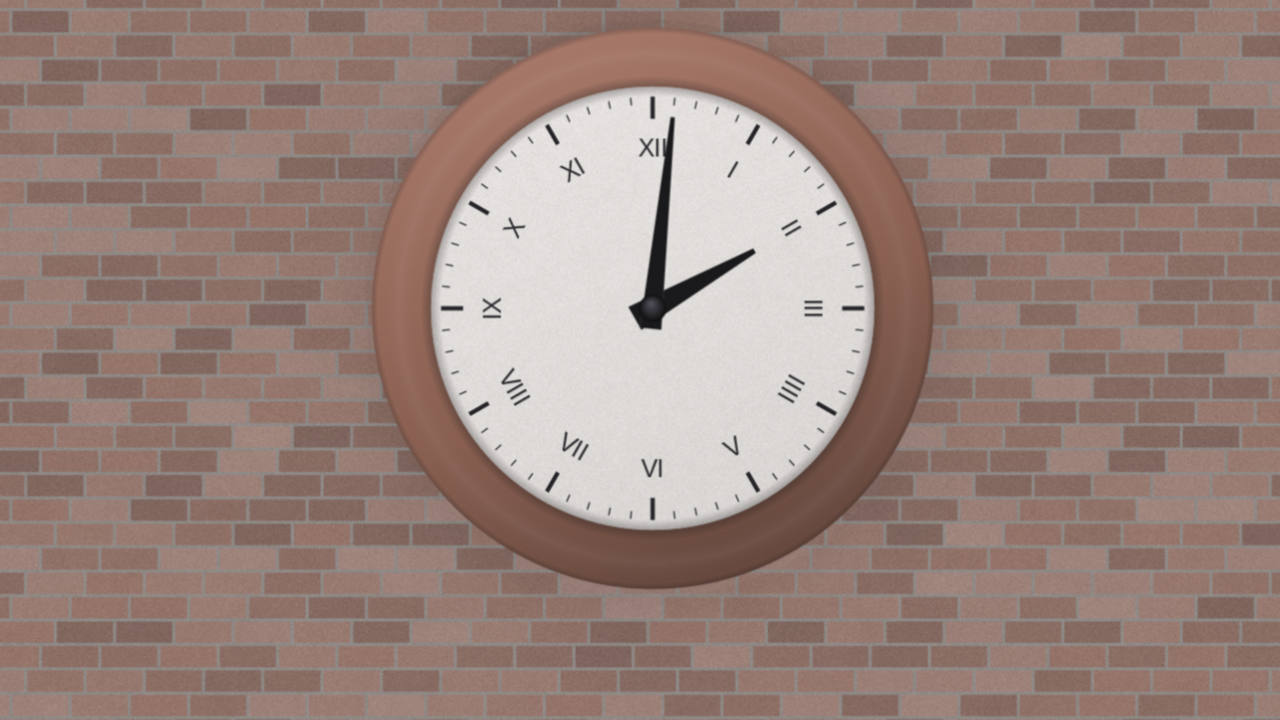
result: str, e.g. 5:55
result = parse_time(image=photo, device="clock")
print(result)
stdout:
2:01
